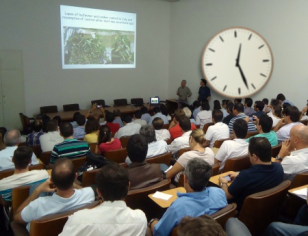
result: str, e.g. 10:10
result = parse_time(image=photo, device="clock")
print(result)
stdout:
12:27
